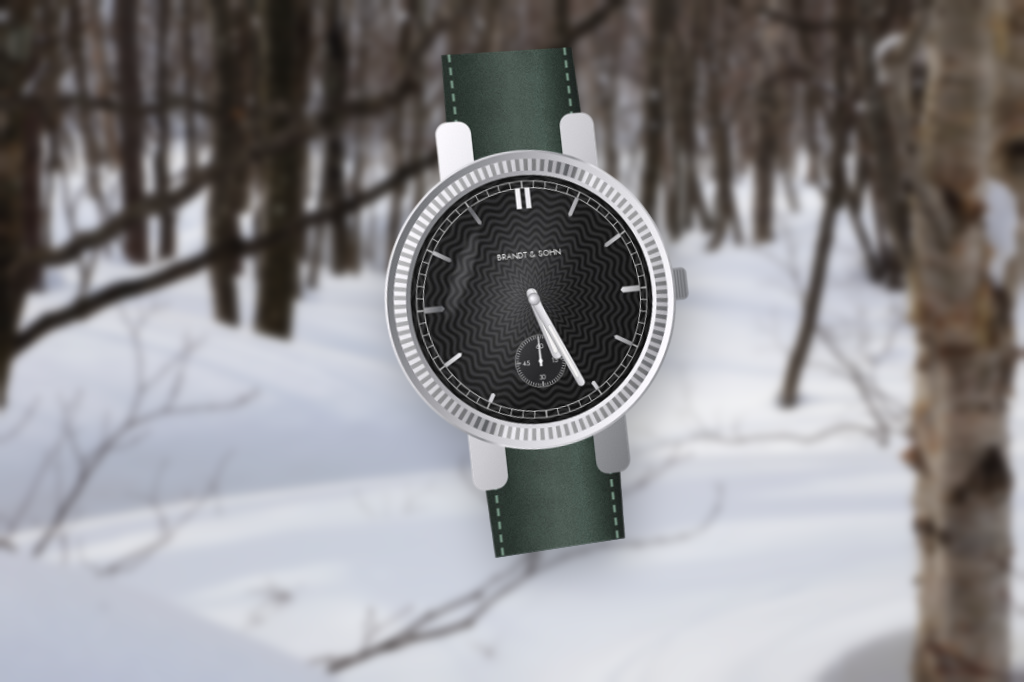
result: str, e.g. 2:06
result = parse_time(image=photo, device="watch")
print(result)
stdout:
5:26
